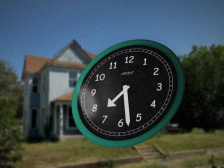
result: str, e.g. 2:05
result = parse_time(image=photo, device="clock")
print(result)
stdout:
7:28
